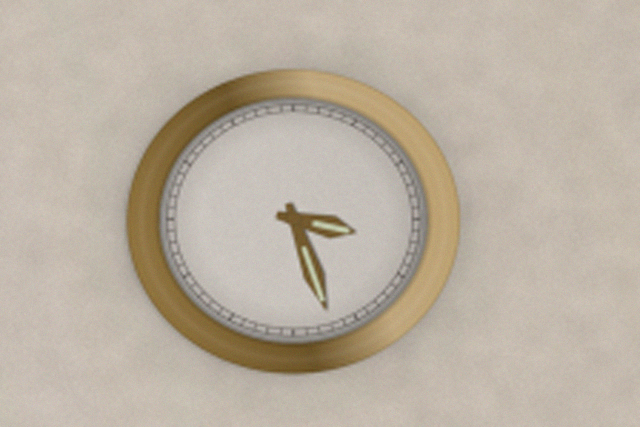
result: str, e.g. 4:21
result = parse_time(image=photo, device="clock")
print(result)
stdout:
3:27
